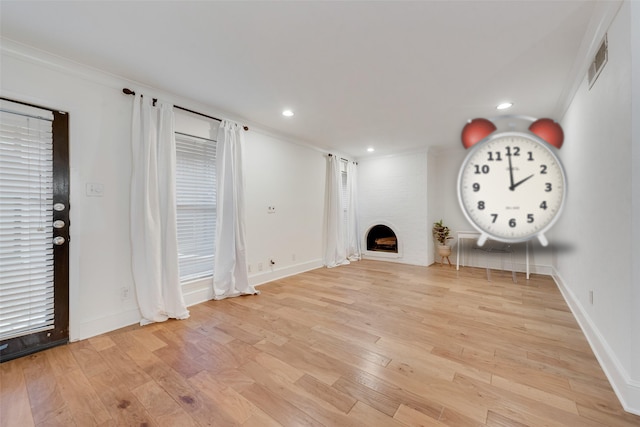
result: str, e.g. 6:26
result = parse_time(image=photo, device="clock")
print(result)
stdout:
1:59
